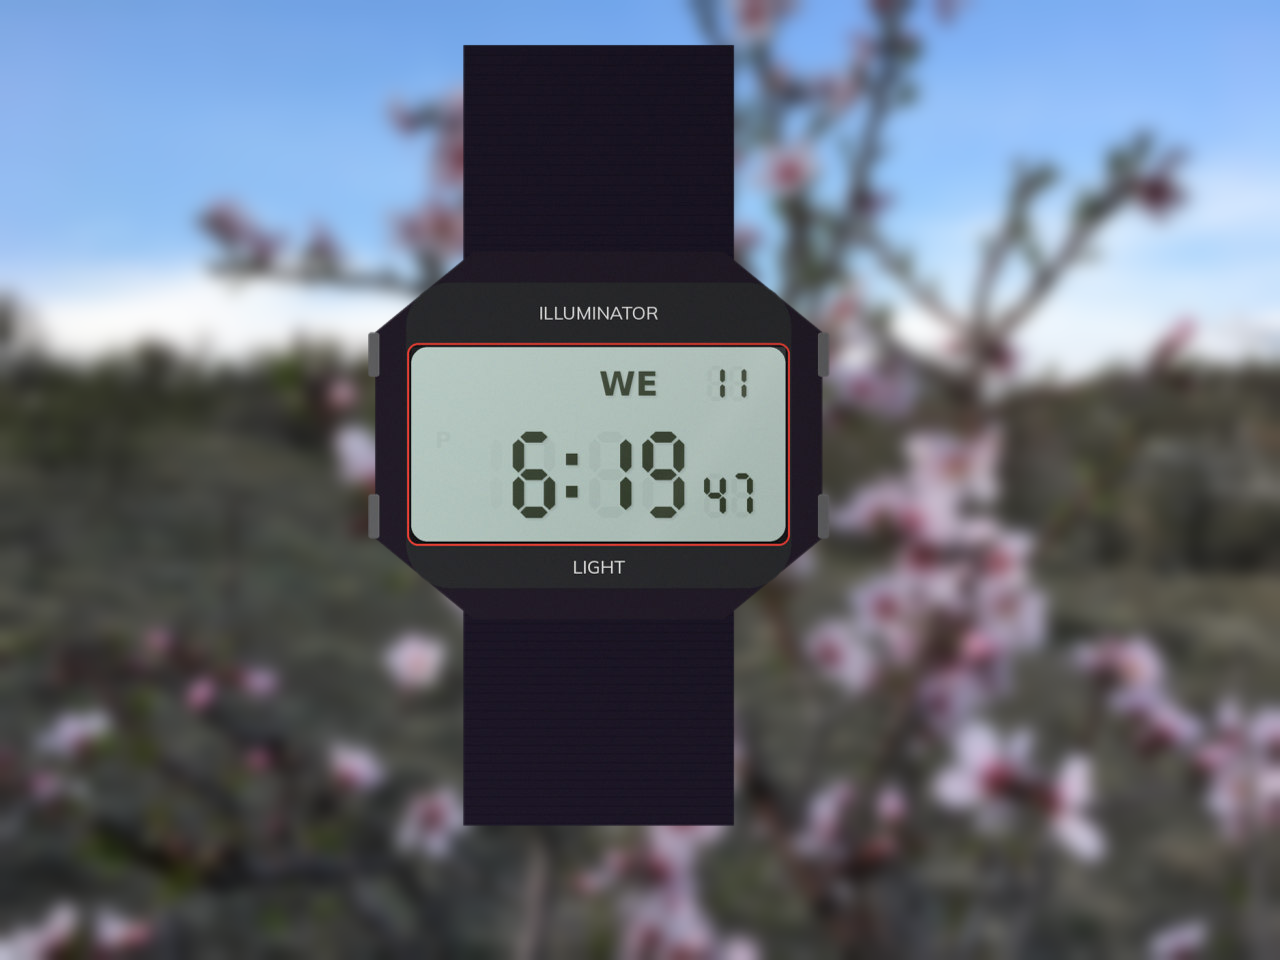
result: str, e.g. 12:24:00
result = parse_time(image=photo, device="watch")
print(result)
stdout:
6:19:47
